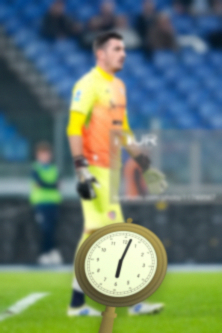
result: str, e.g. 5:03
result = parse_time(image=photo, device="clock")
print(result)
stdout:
6:02
